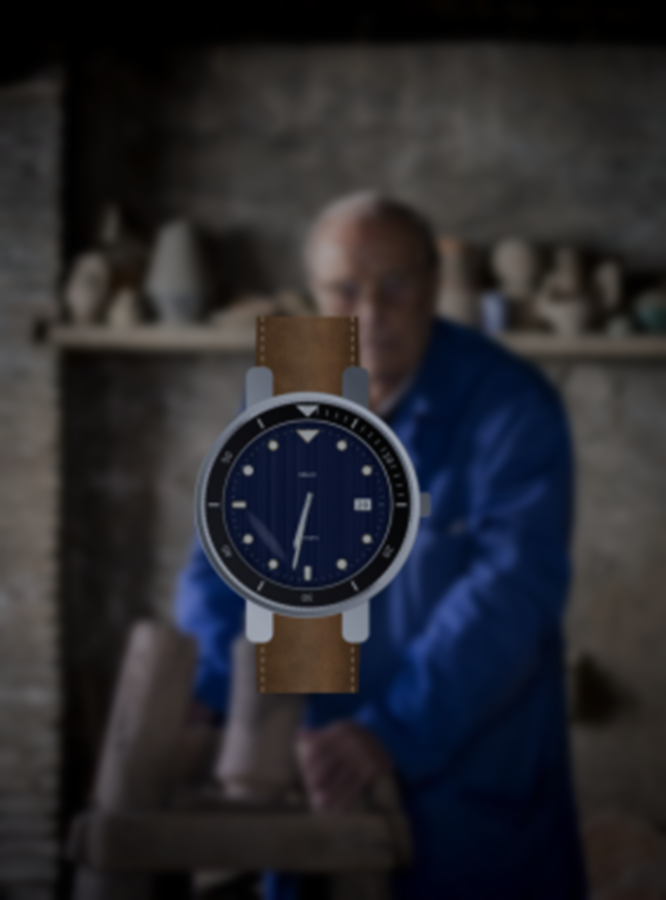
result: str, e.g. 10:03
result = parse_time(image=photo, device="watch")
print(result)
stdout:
6:32
